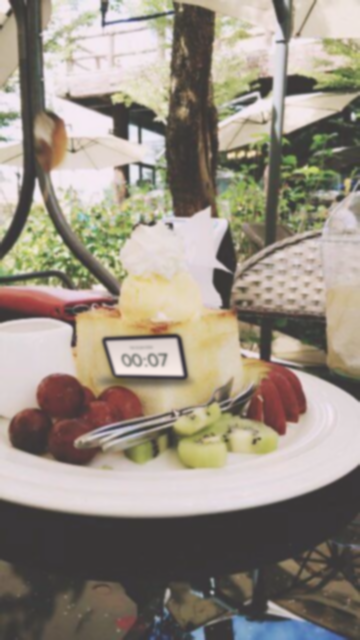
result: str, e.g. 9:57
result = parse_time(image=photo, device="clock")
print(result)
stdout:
0:07
